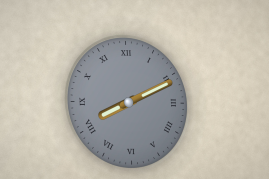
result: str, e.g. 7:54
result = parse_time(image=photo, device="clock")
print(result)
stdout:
8:11
